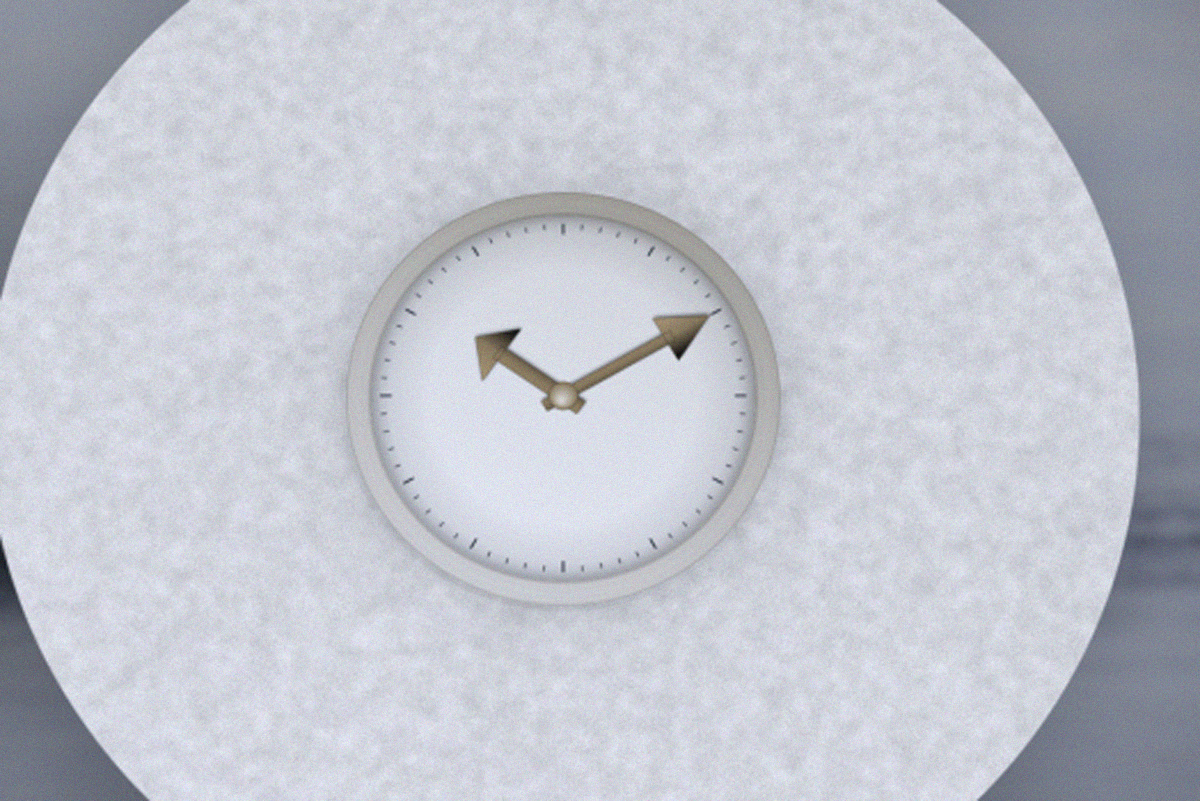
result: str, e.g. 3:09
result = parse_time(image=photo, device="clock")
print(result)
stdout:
10:10
